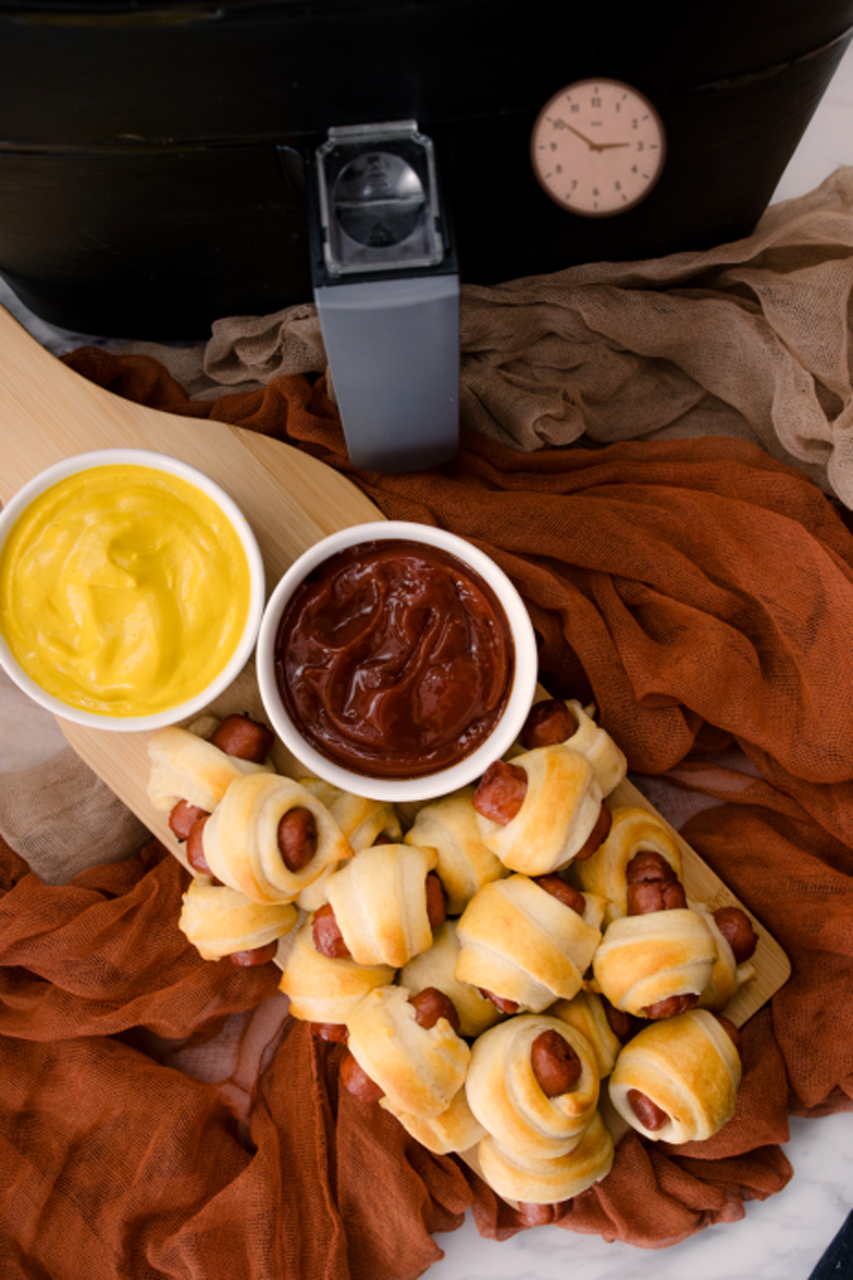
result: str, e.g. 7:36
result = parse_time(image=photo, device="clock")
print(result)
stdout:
2:51
